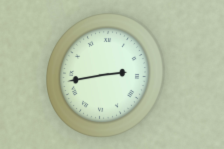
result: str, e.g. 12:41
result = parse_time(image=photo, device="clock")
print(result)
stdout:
2:43
